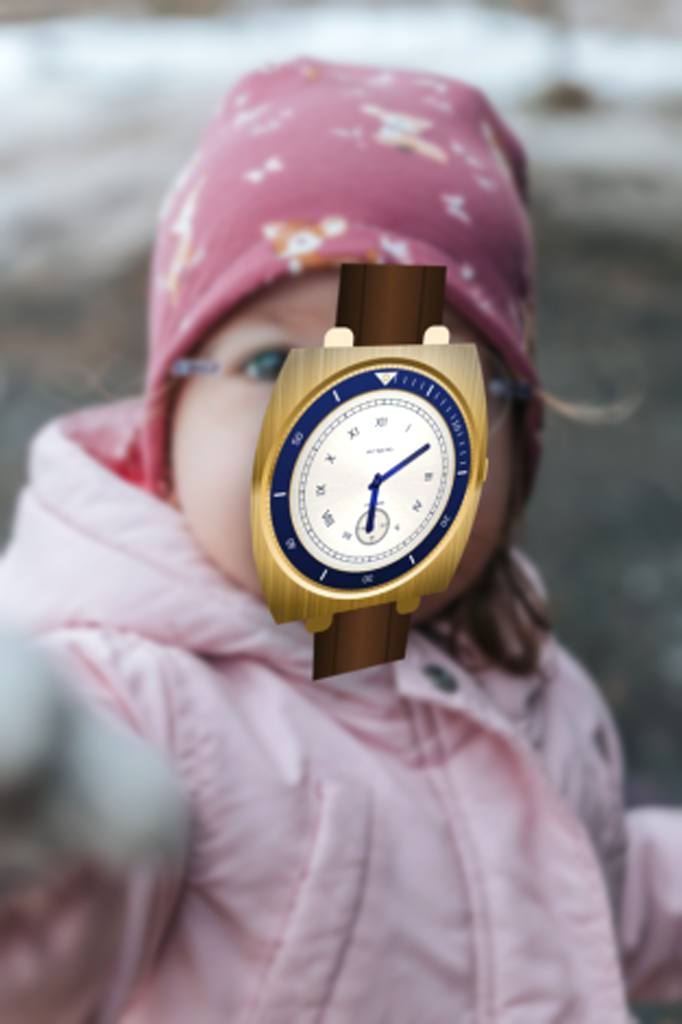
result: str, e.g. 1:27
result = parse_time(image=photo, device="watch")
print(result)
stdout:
6:10
